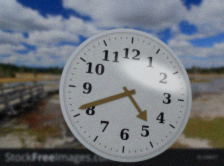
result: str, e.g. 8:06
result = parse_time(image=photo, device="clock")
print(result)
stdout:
4:41
